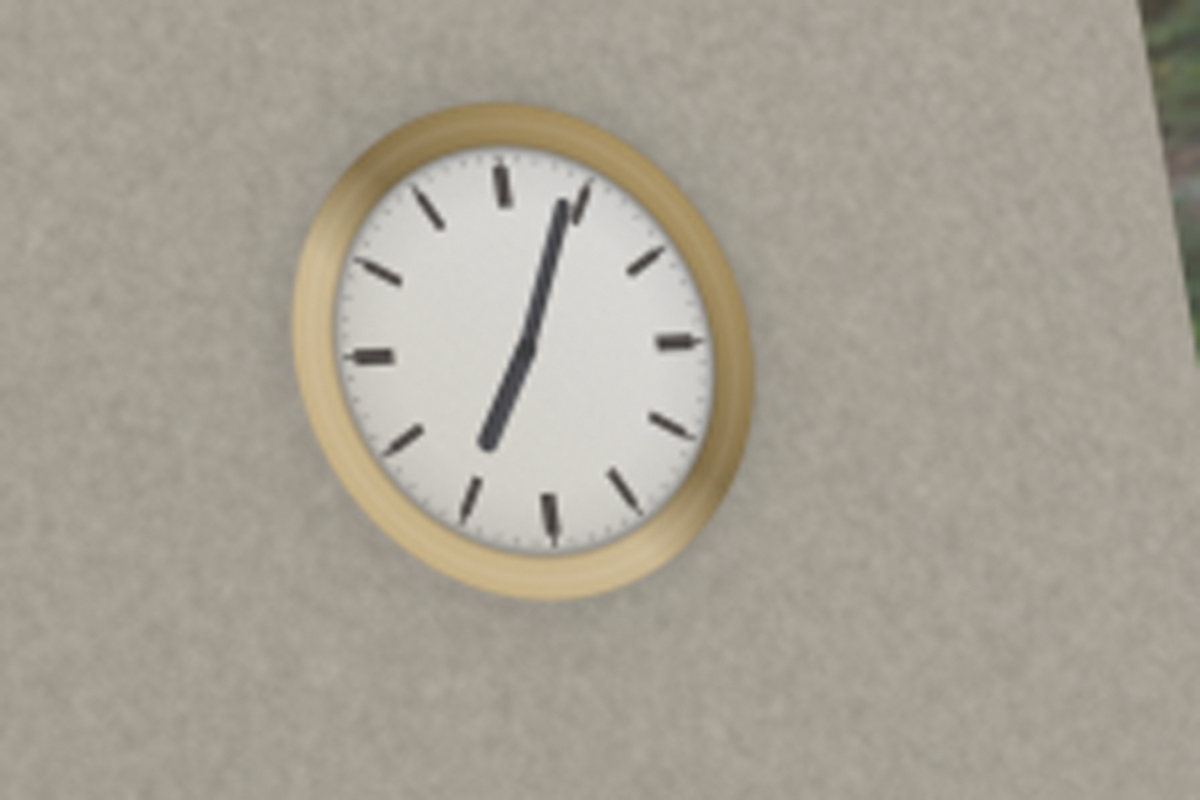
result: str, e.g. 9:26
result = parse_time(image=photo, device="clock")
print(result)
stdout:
7:04
